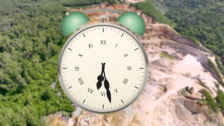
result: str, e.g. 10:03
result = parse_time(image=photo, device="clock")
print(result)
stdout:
6:28
